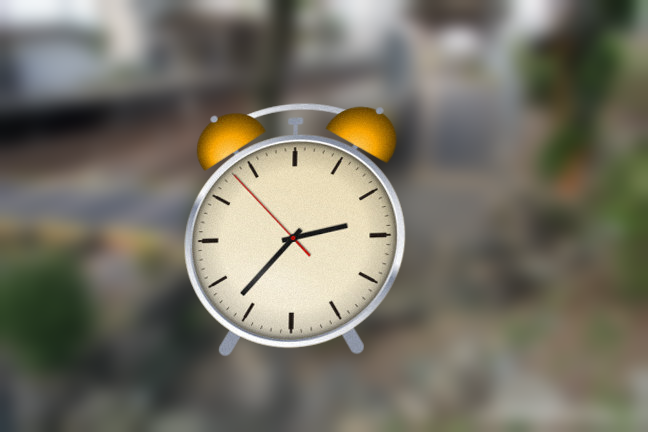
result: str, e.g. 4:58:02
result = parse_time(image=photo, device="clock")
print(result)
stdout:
2:36:53
